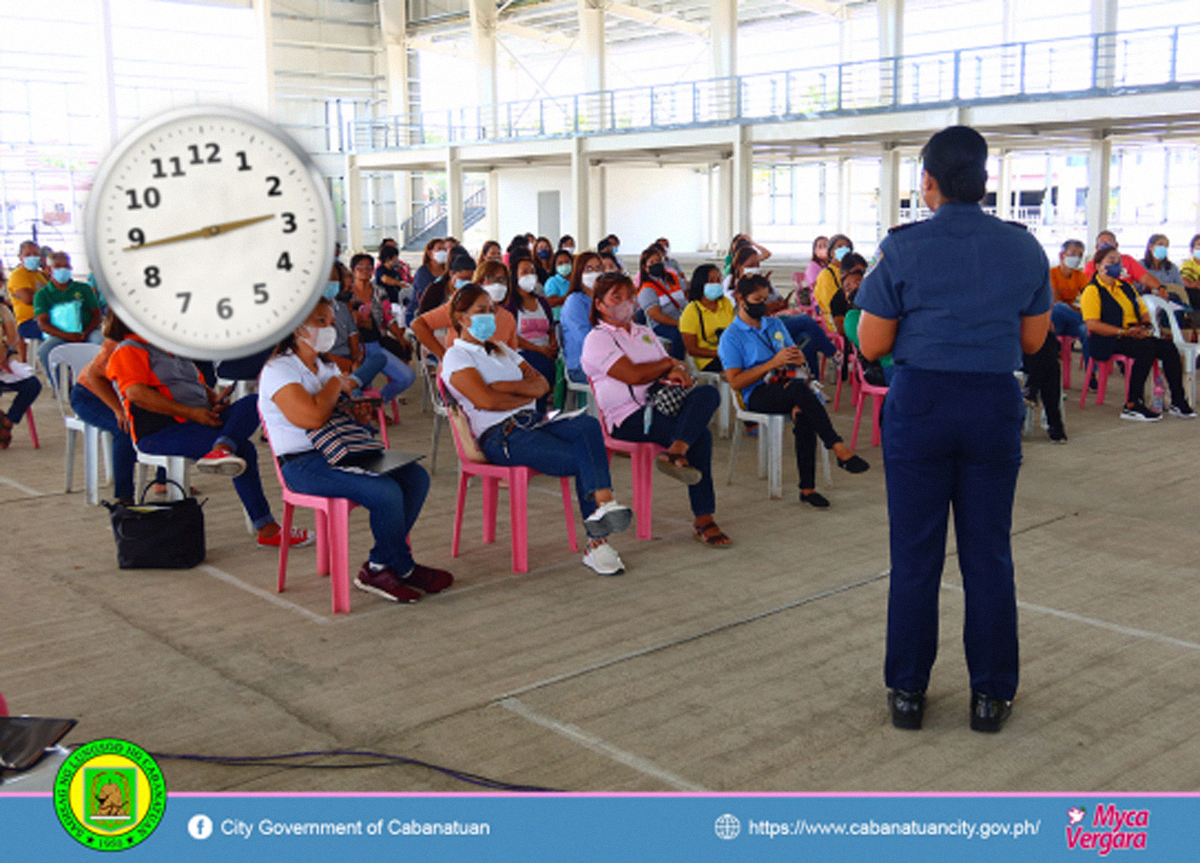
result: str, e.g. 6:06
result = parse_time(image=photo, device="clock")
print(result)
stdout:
2:44
